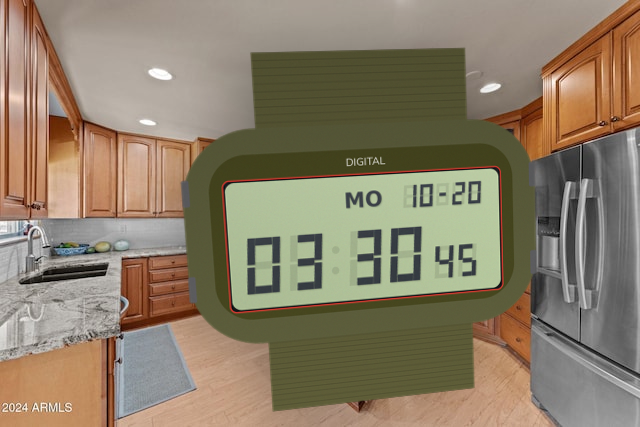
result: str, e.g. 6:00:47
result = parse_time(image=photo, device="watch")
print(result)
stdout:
3:30:45
